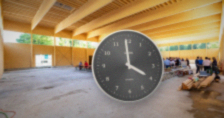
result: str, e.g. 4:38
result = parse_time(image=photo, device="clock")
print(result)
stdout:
3:59
